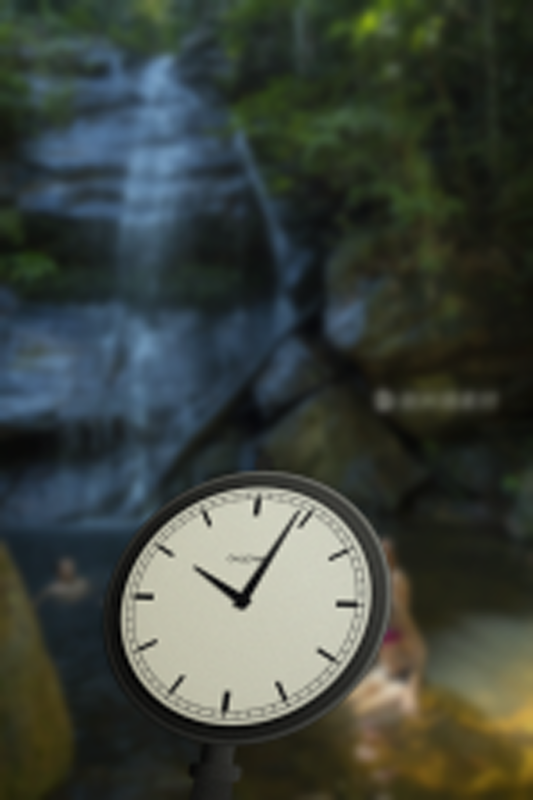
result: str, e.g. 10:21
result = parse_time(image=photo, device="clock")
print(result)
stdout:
10:04
